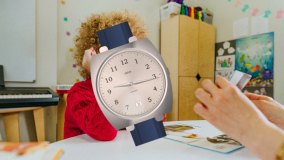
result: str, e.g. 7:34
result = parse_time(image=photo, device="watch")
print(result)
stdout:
9:16
